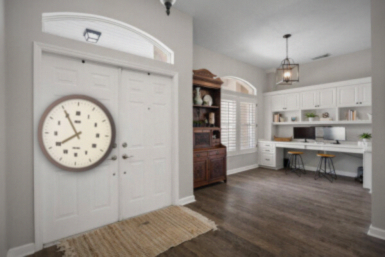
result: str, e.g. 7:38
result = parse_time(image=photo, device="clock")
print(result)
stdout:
7:55
